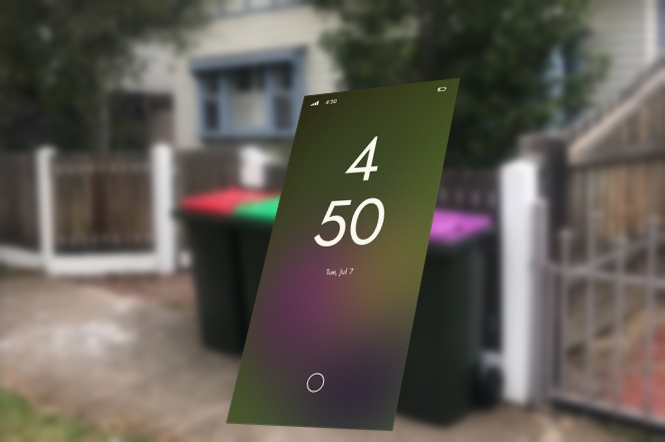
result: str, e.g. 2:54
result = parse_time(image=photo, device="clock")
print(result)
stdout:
4:50
